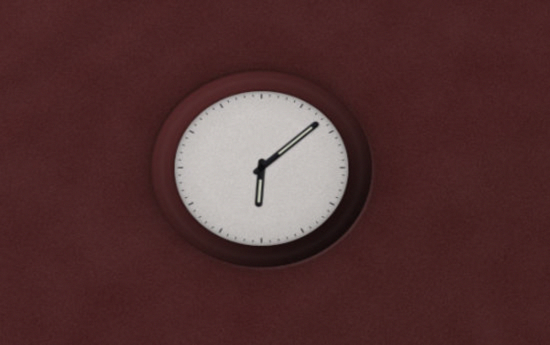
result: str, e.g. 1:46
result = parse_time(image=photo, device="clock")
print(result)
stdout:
6:08
